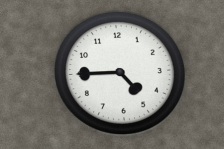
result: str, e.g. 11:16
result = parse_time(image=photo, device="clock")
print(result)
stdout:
4:45
